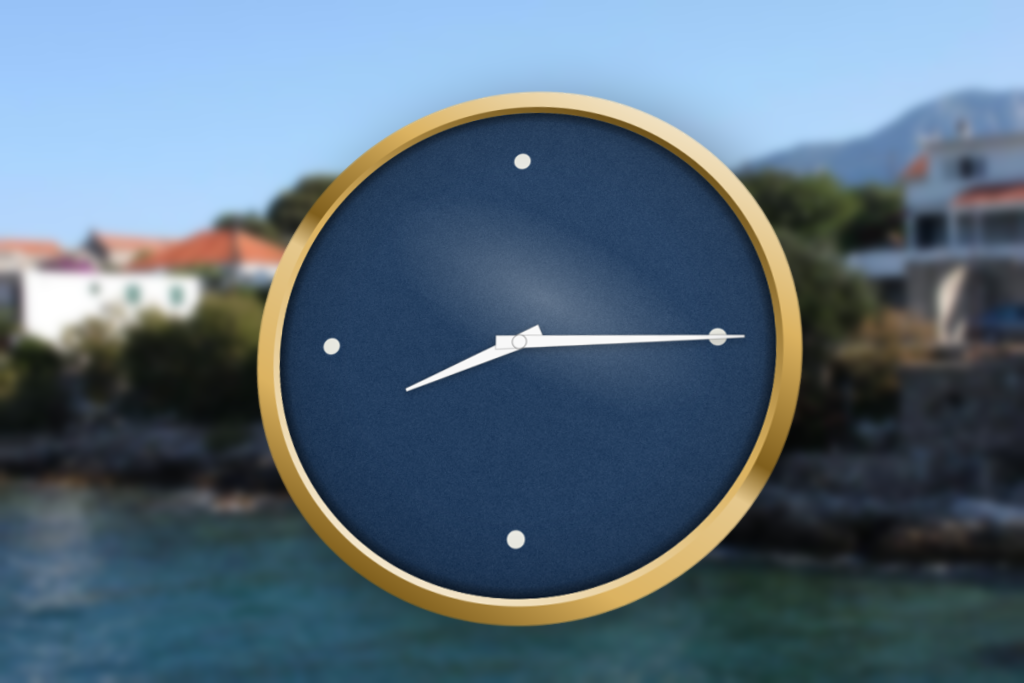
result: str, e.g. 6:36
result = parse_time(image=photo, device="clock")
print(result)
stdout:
8:15
